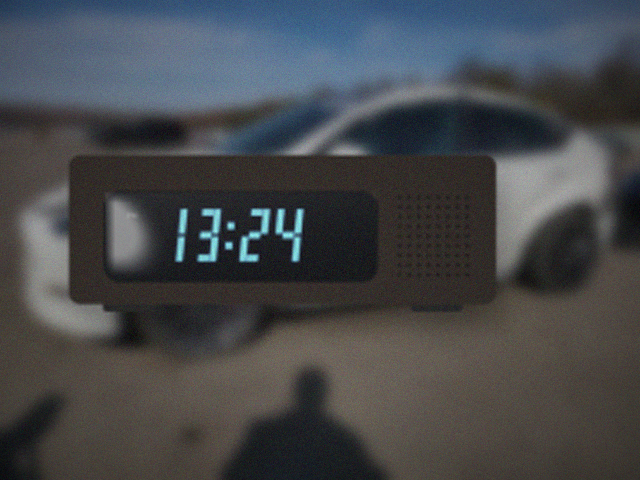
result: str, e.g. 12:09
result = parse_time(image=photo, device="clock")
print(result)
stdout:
13:24
